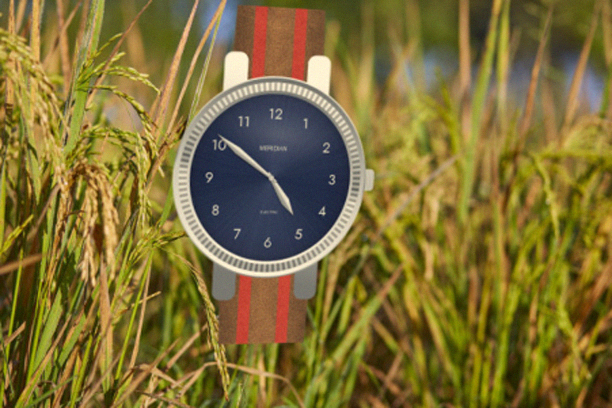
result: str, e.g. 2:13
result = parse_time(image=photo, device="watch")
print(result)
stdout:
4:51
